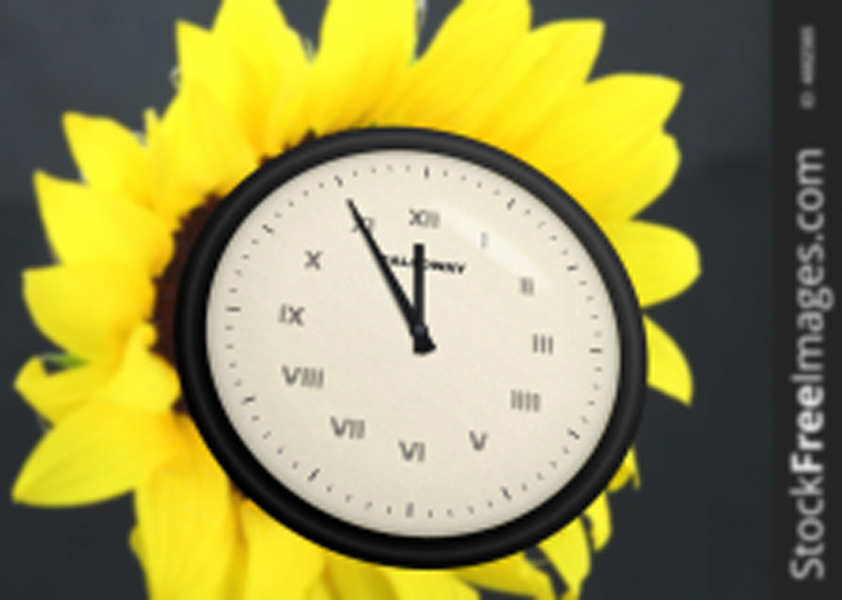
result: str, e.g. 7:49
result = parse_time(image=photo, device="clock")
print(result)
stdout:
11:55
